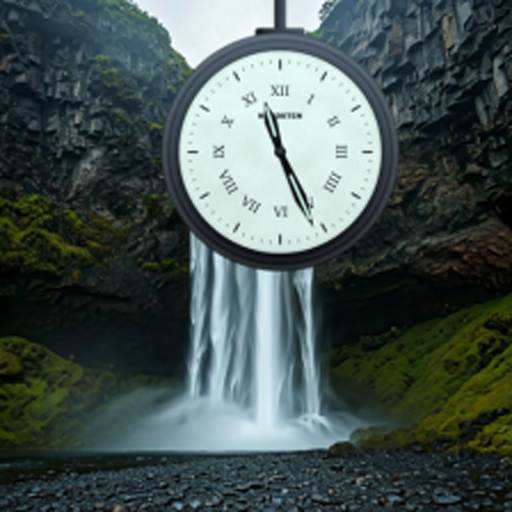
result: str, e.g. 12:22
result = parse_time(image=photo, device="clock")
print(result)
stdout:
11:26
